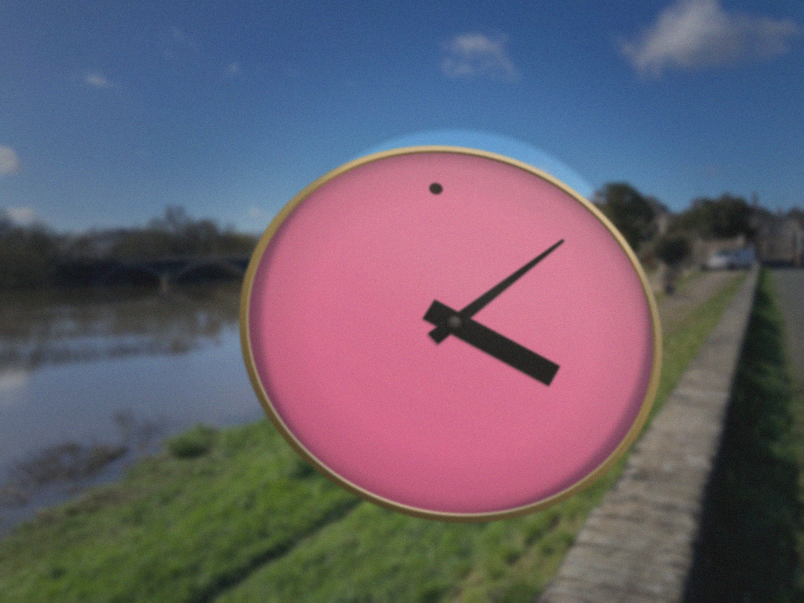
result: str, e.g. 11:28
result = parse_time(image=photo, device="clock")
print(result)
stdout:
4:09
